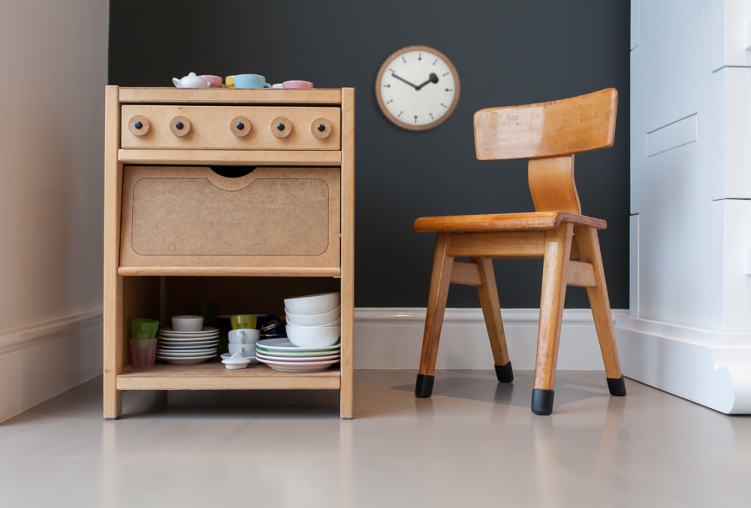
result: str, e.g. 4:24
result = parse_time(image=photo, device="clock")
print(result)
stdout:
1:49
